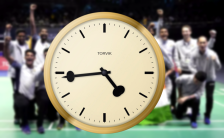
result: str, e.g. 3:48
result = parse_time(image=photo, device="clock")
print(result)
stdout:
4:44
